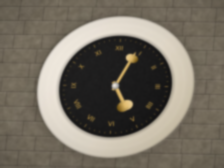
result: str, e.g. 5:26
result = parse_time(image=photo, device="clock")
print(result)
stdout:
5:04
